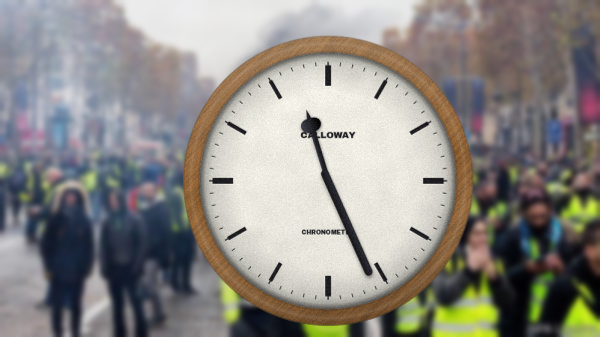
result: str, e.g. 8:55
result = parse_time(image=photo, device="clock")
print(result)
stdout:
11:26
